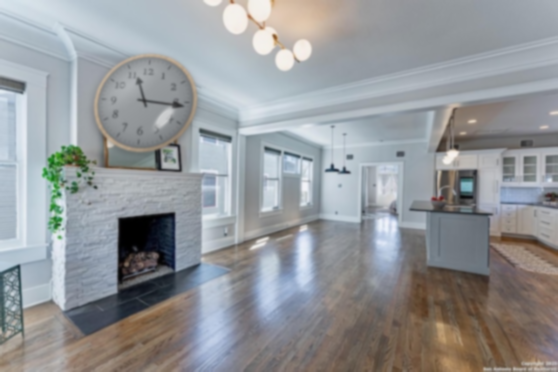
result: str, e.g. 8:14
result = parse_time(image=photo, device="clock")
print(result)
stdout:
11:16
